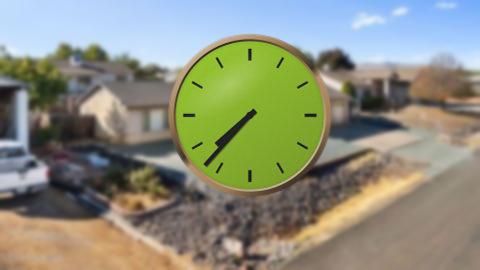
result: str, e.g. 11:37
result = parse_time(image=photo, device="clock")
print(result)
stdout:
7:37
